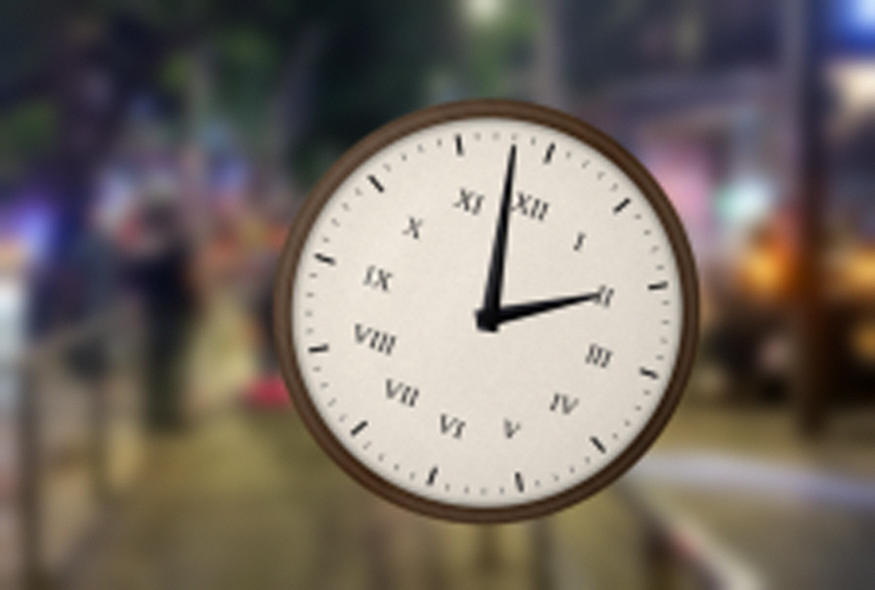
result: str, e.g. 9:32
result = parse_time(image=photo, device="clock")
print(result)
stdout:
1:58
